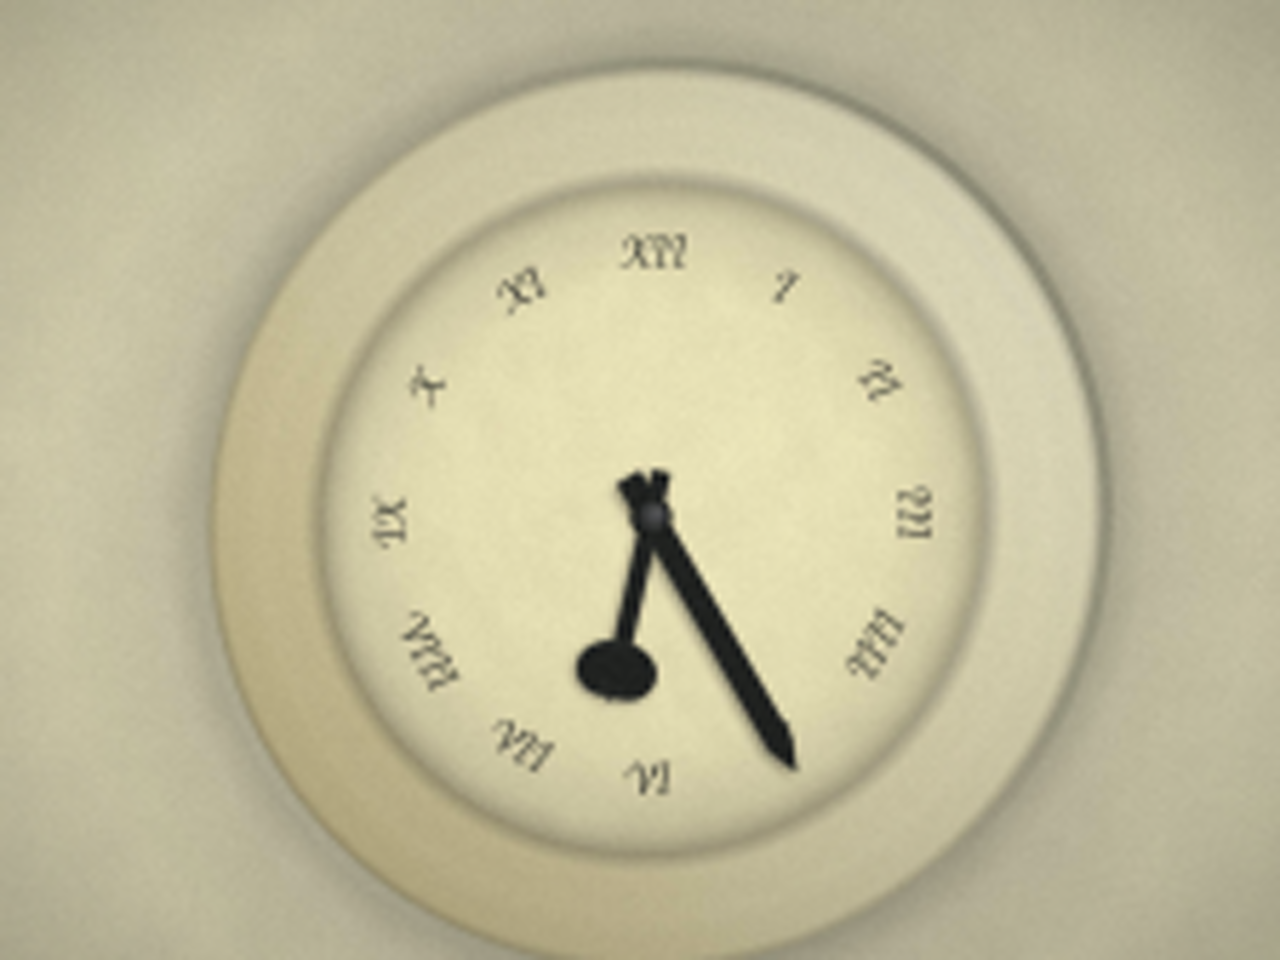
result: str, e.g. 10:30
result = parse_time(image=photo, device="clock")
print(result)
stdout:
6:25
